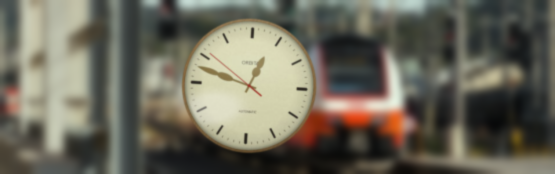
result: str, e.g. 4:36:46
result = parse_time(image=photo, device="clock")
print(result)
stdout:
12:47:51
